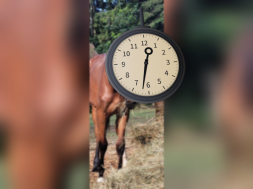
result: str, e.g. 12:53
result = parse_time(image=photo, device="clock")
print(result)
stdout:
12:32
